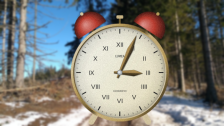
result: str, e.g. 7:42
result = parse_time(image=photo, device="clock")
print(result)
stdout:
3:04
